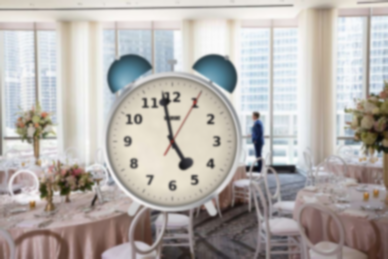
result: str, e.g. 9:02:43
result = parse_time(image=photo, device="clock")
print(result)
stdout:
4:58:05
